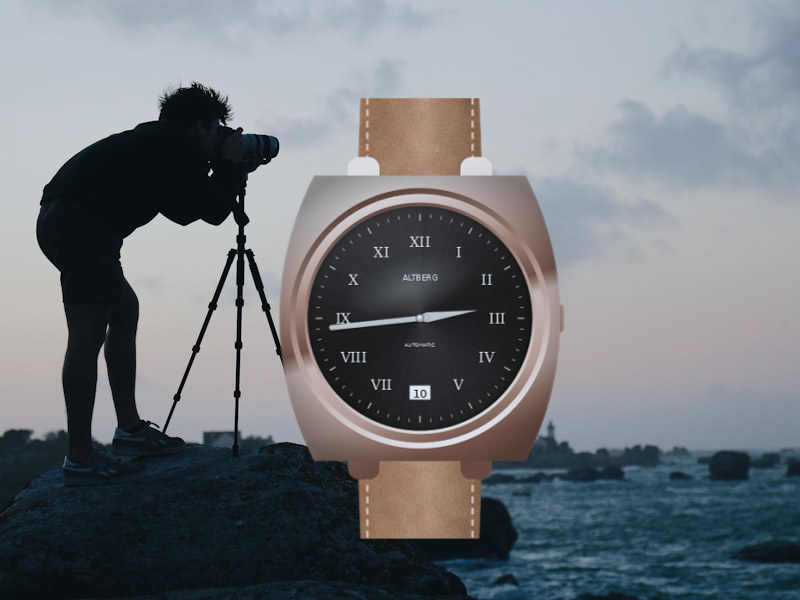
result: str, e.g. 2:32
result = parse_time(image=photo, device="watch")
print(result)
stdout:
2:44
